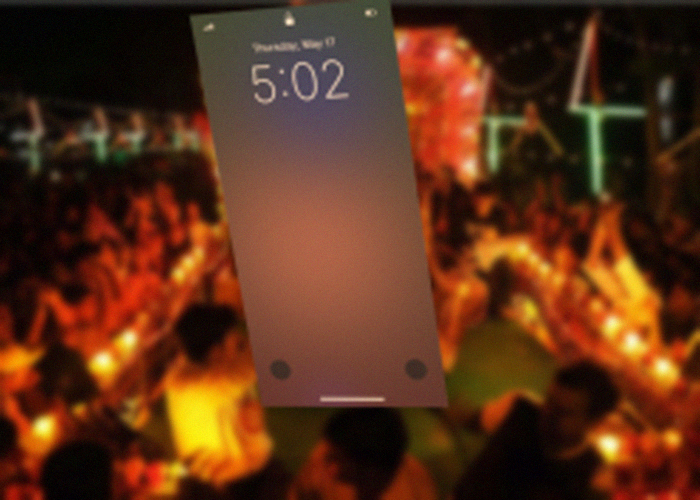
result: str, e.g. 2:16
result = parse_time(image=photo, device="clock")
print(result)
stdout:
5:02
